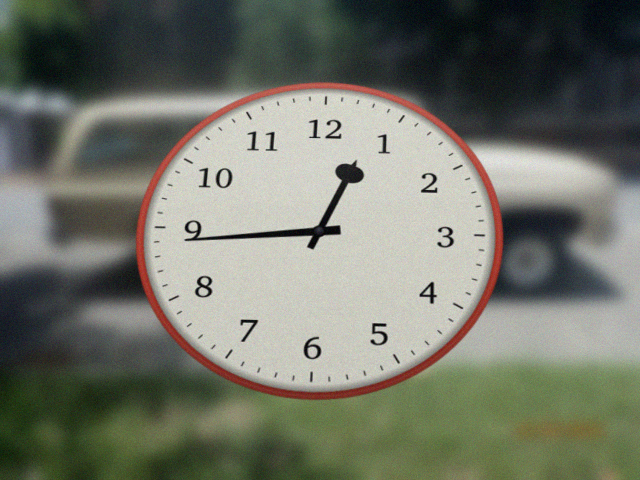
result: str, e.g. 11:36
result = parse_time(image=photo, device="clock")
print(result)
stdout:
12:44
